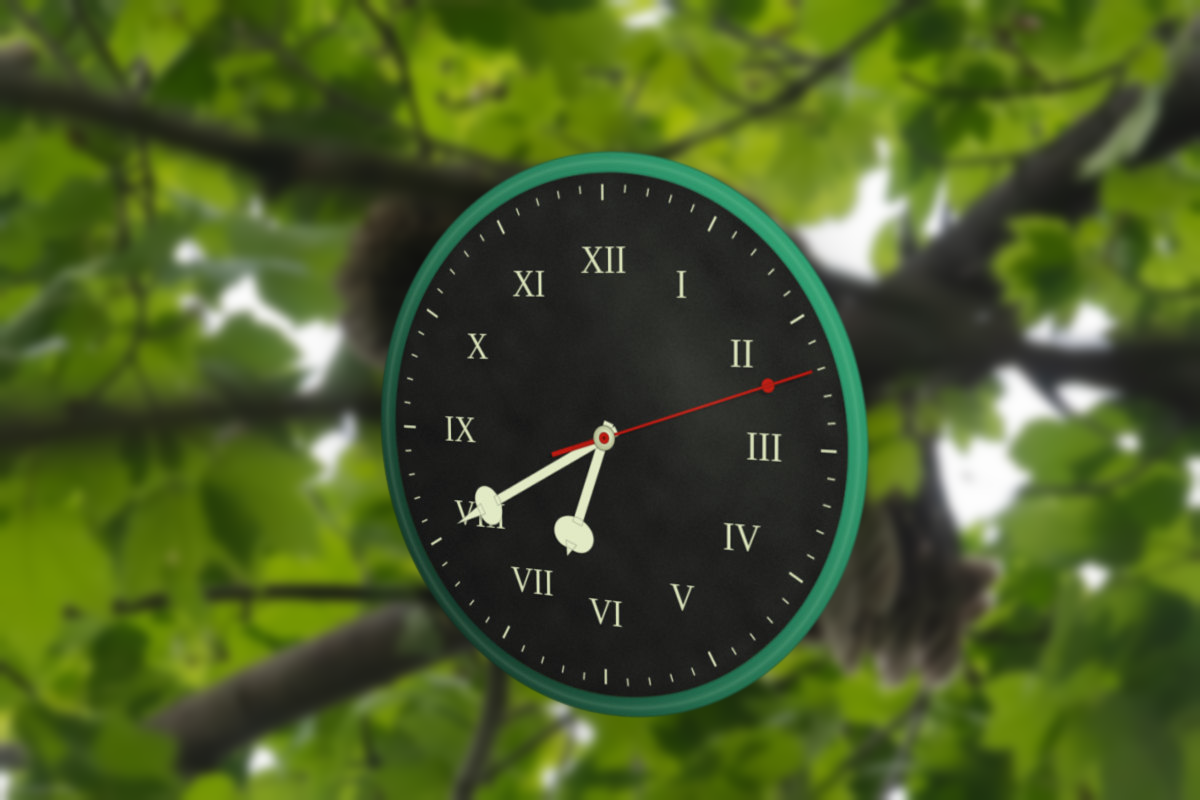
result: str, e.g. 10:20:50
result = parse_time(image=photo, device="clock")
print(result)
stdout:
6:40:12
